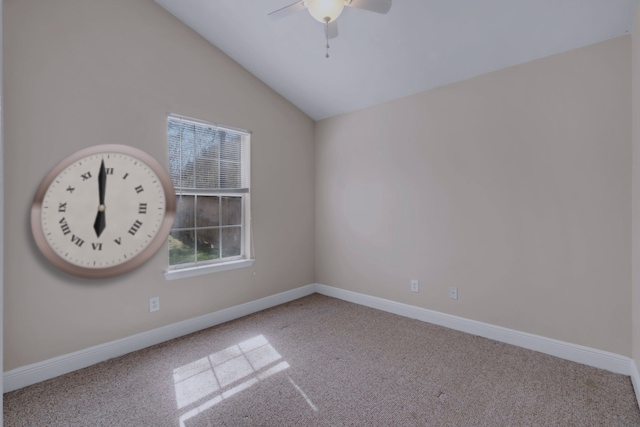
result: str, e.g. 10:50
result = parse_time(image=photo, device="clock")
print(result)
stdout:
5:59
